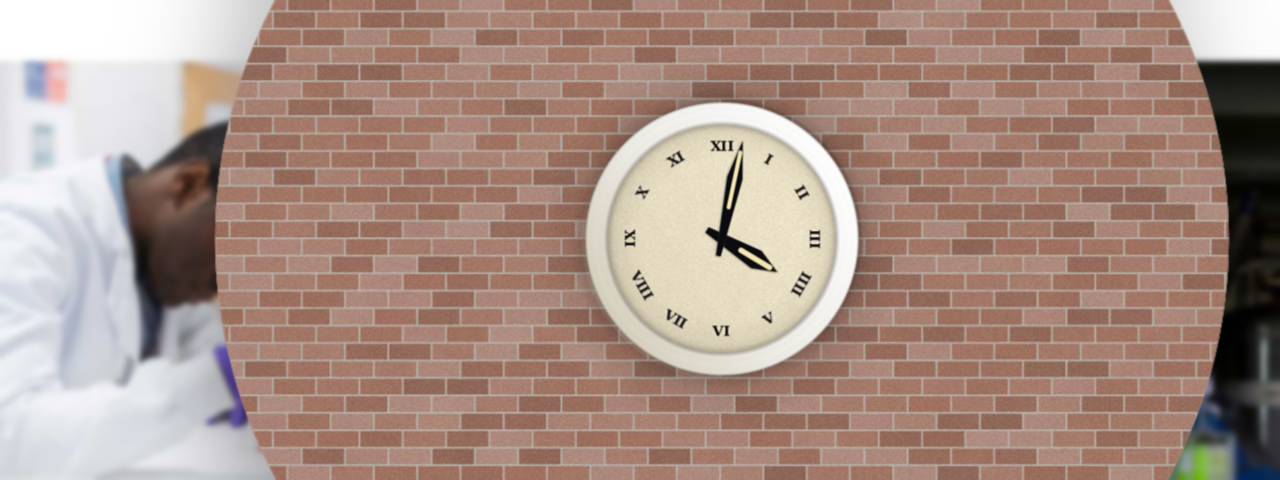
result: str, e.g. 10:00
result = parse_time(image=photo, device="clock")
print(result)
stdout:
4:02
